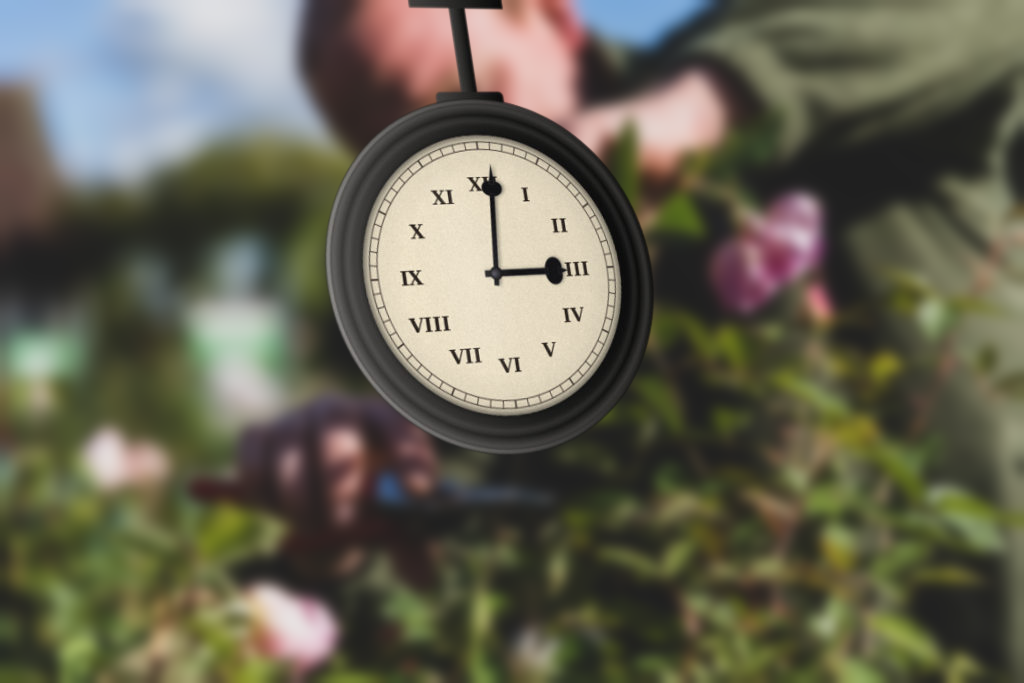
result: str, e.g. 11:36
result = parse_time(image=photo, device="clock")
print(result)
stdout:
3:01
